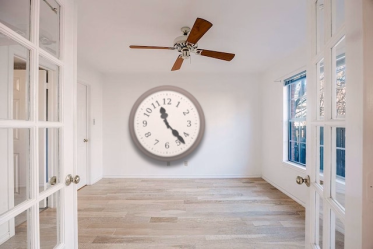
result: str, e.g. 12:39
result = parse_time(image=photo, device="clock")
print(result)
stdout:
11:23
